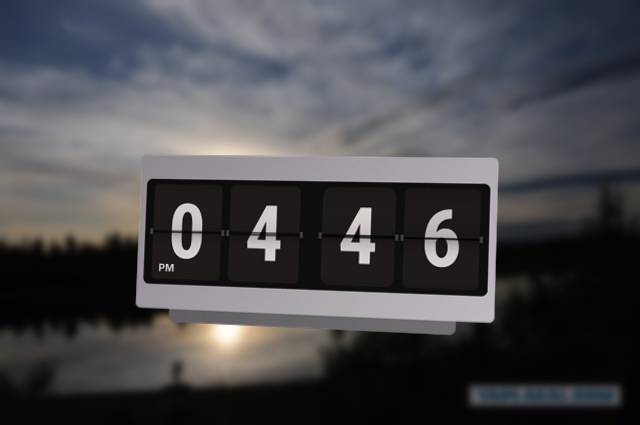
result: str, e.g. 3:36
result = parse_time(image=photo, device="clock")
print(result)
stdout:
4:46
